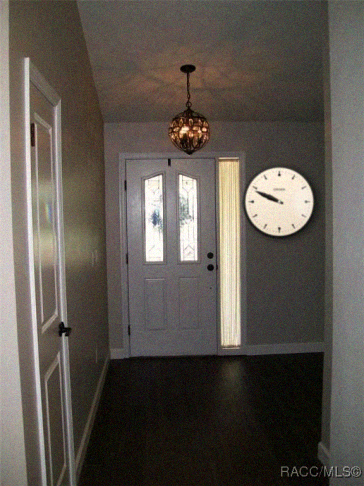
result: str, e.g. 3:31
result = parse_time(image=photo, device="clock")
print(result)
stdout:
9:49
